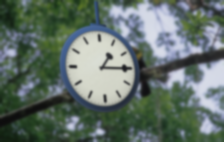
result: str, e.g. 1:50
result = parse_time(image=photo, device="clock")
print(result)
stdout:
1:15
